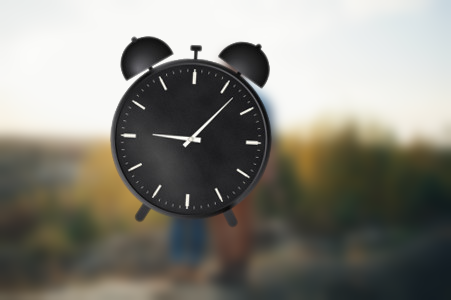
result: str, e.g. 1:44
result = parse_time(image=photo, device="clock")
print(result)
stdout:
9:07
